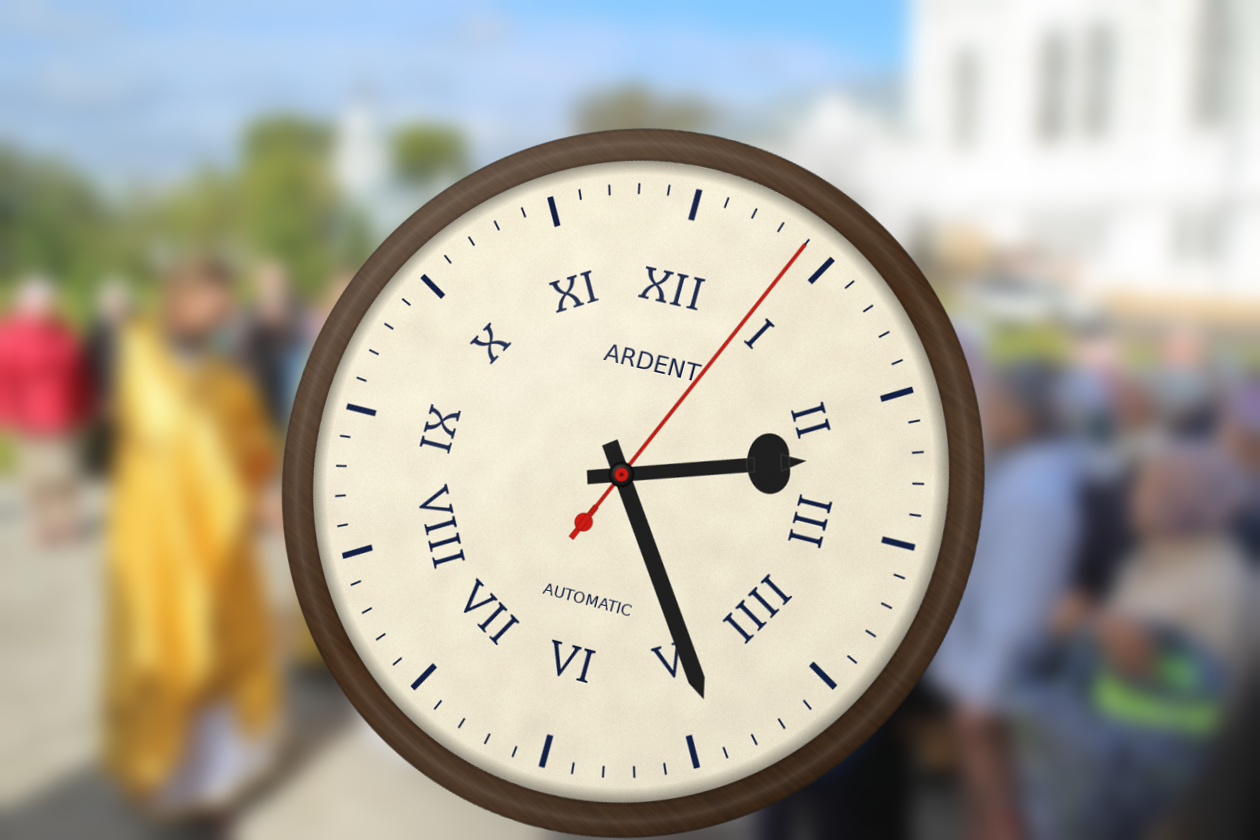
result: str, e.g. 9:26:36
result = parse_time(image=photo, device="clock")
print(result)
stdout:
2:24:04
